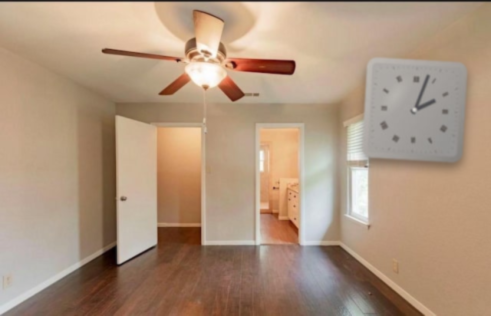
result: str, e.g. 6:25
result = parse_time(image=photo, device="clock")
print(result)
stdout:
2:03
